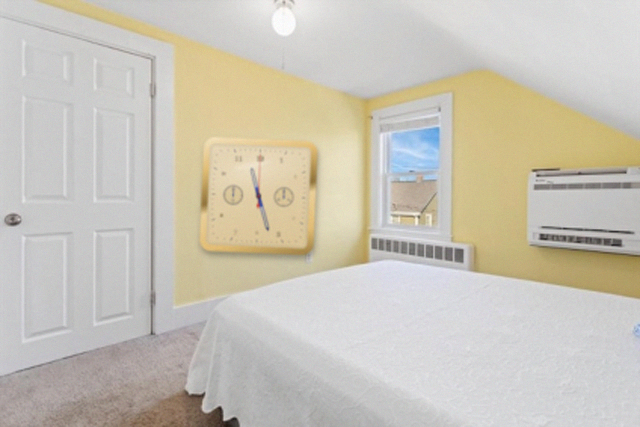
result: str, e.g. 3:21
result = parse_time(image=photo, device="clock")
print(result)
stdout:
11:27
